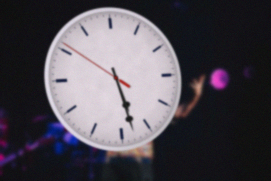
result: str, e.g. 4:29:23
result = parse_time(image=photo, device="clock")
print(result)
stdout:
5:27:51
